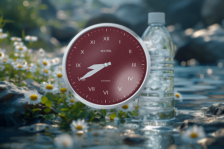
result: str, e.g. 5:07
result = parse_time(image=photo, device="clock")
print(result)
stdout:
8:40
